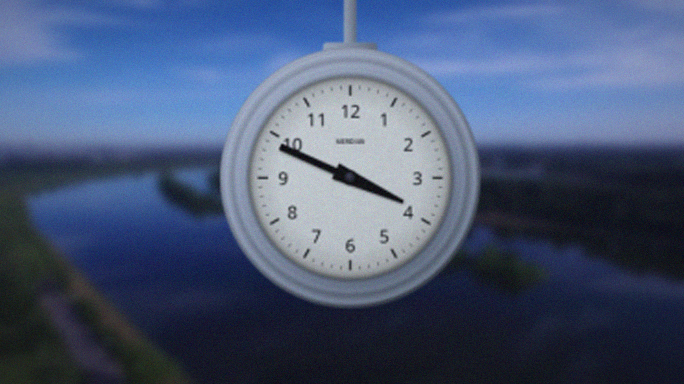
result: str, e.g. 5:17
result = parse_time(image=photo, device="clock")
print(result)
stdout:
3:49
